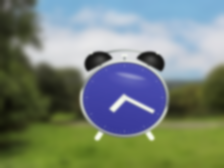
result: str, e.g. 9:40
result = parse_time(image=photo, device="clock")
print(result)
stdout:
7:20
